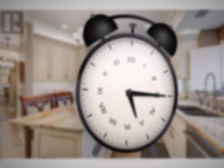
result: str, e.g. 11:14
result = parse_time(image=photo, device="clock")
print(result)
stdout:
5:15
